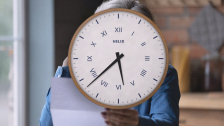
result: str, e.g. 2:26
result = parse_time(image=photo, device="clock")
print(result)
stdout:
5:38
